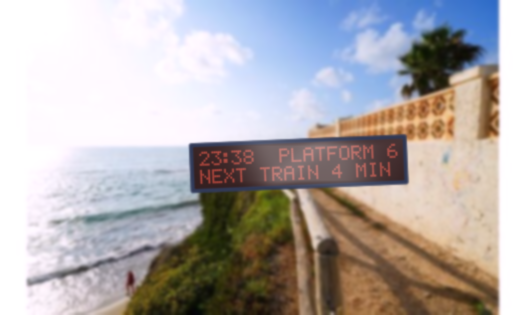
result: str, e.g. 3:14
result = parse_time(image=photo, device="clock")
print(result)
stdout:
23:38
